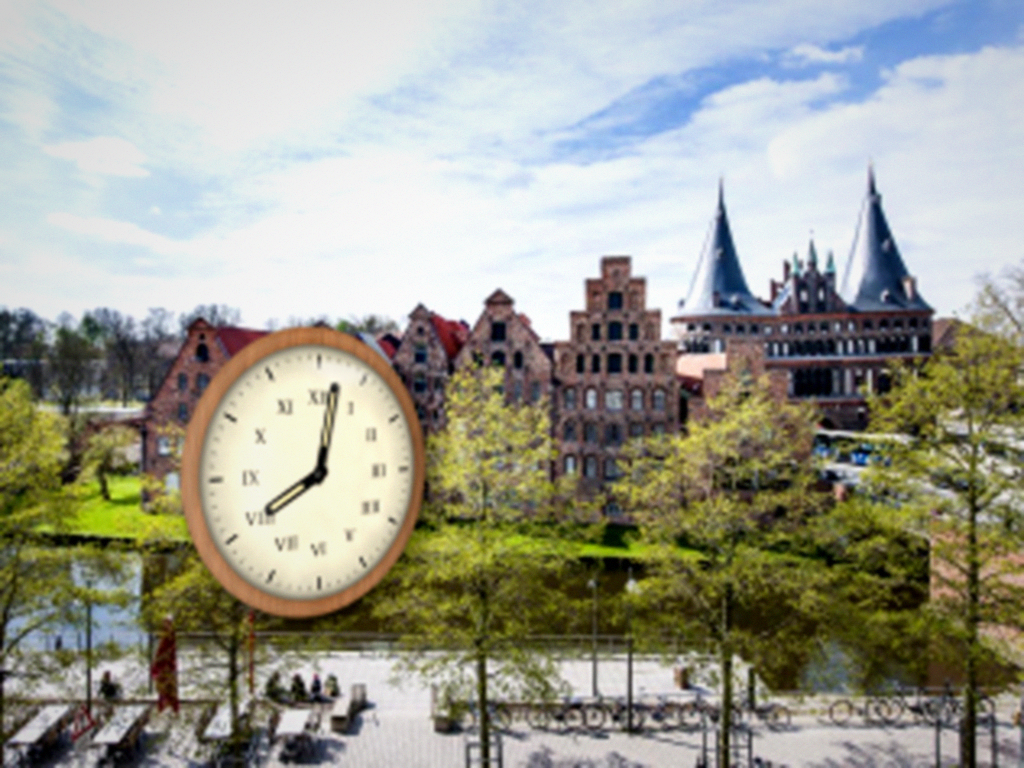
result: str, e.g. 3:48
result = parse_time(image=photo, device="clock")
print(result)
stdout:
8:02
